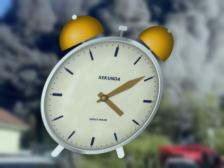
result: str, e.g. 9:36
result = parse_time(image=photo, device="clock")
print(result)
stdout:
4:09
